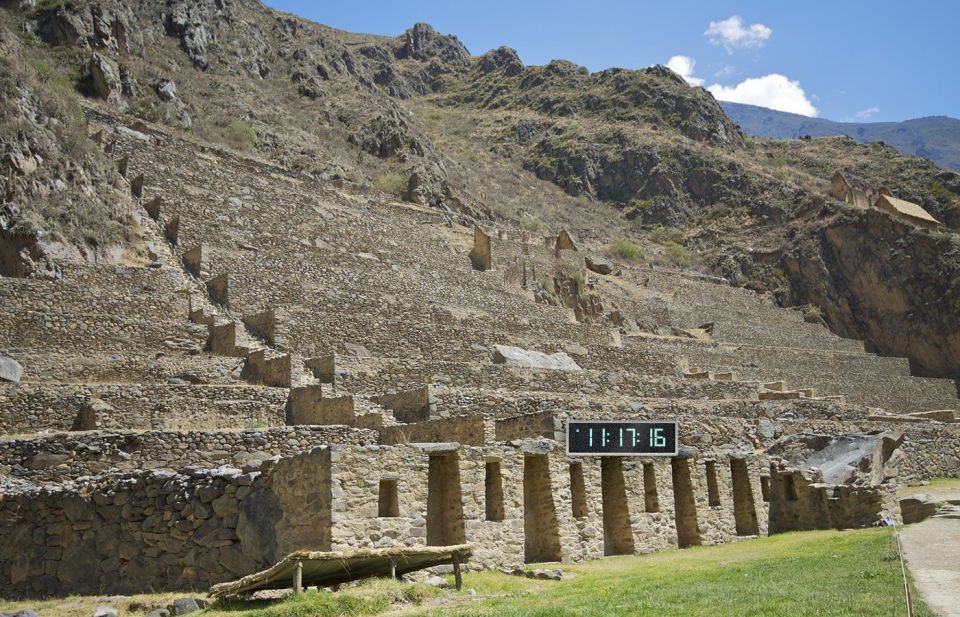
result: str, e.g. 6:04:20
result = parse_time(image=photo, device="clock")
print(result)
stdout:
11:17:16
